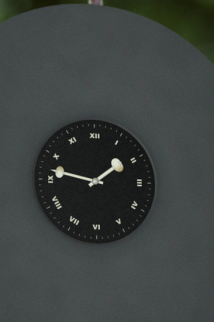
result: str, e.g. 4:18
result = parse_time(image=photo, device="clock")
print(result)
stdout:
1:47
